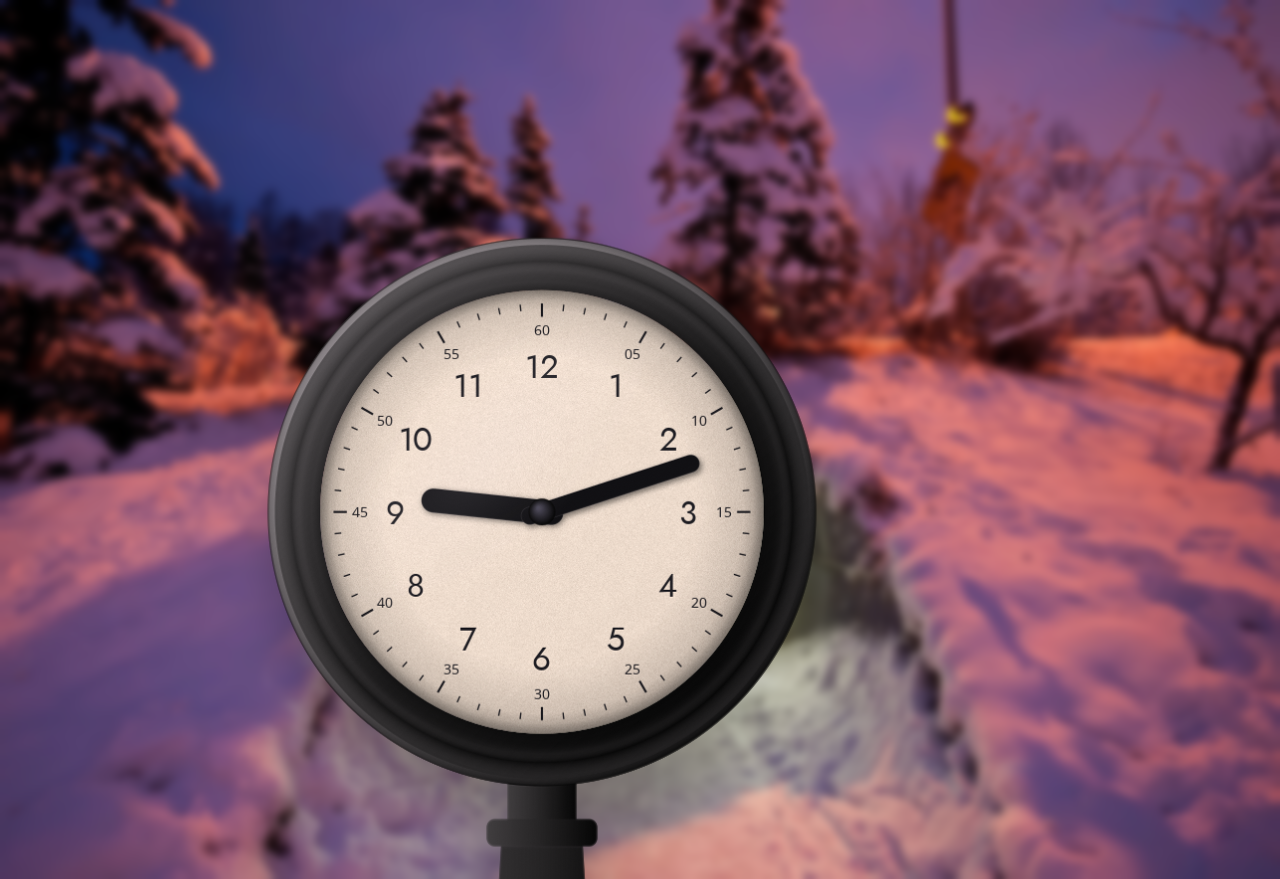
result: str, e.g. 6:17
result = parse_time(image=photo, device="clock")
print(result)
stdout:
9:12
